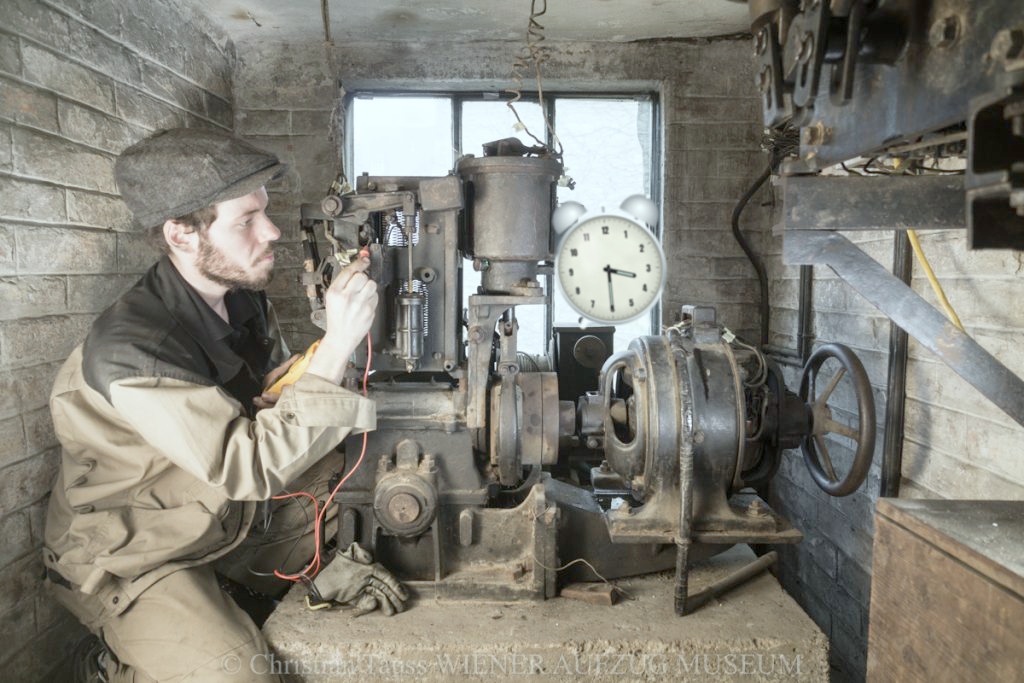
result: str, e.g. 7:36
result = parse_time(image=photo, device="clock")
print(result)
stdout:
3:30
